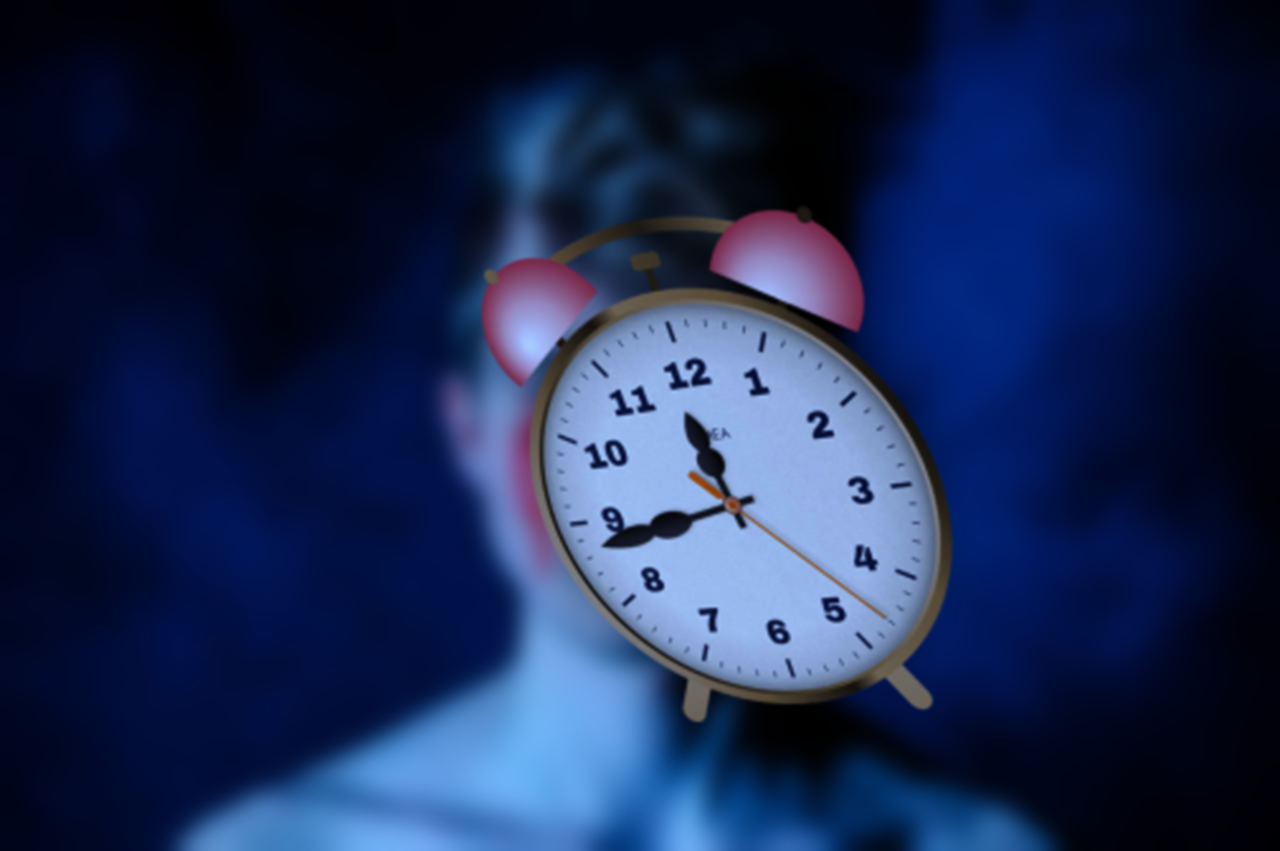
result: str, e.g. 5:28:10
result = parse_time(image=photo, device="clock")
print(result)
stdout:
11:43:23
